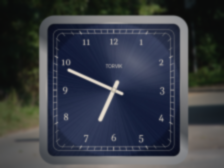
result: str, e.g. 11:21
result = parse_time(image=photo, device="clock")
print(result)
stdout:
6:49
